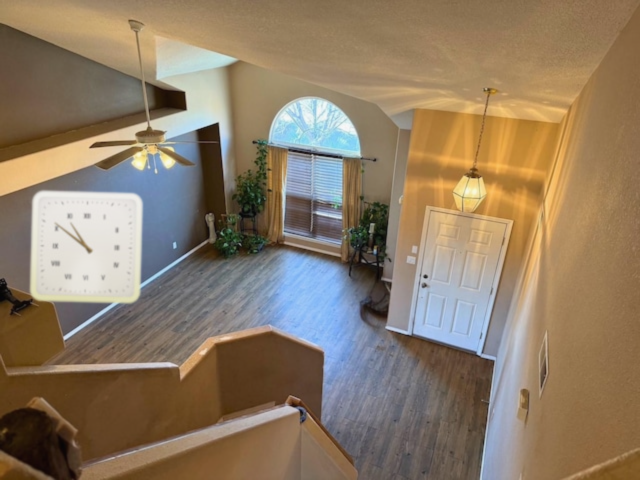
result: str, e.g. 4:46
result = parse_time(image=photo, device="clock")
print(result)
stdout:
10:51
